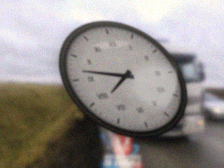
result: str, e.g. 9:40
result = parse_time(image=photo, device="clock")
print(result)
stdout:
7:47
